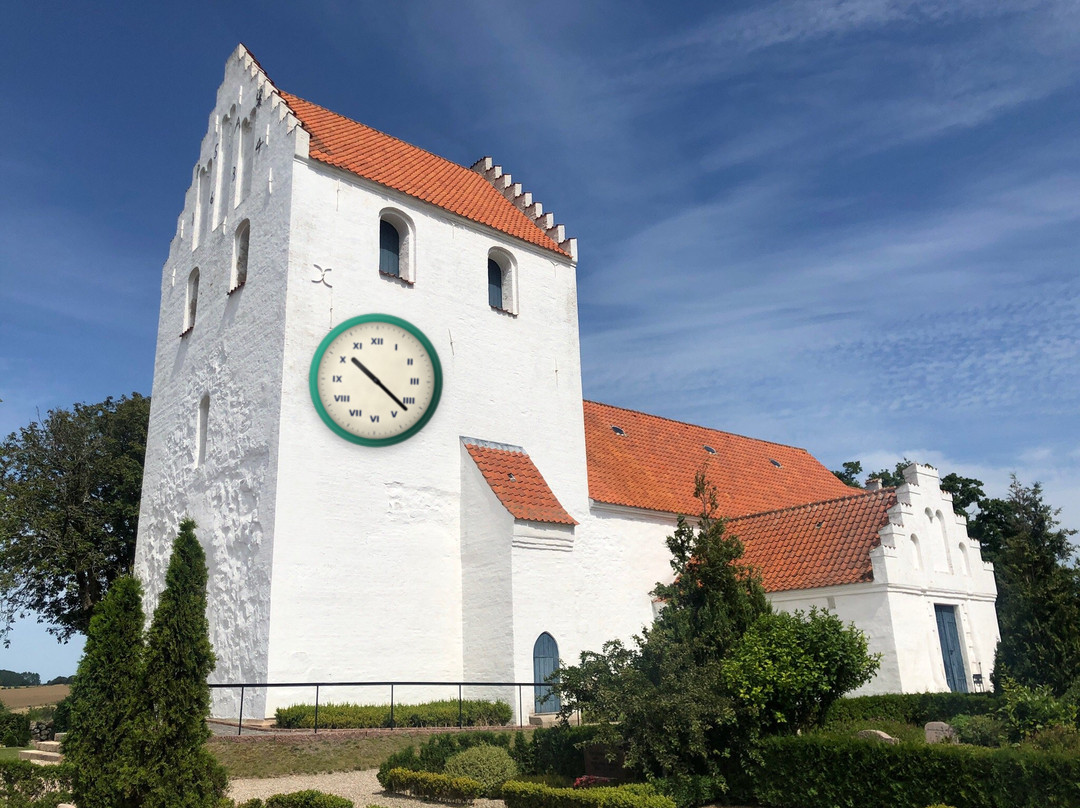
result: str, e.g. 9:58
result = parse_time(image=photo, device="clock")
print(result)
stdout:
10:22
